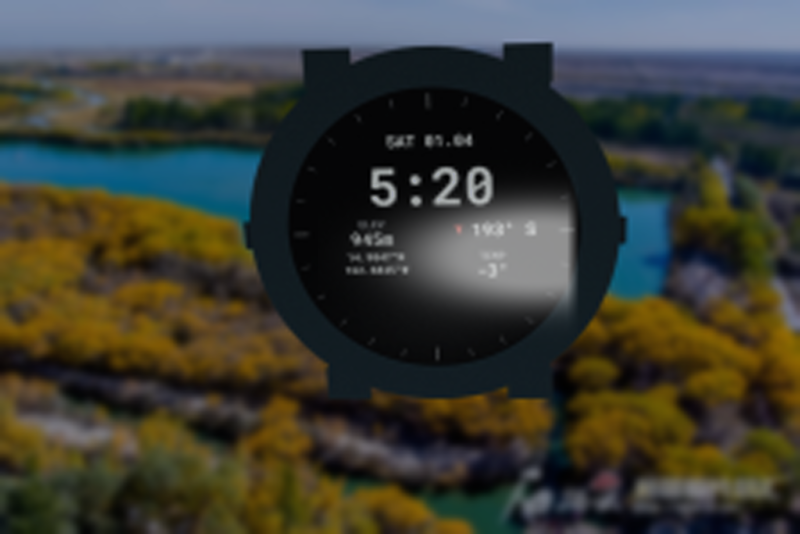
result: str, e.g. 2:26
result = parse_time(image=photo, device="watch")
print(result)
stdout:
5:20
